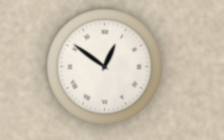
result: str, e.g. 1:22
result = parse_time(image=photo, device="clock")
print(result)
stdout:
12:51
